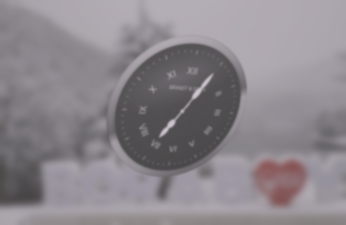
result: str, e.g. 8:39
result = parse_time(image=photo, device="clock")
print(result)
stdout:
7:05
